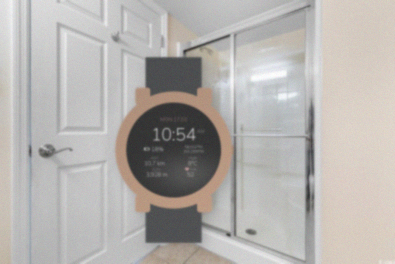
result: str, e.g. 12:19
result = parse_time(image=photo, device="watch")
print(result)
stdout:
10:54
